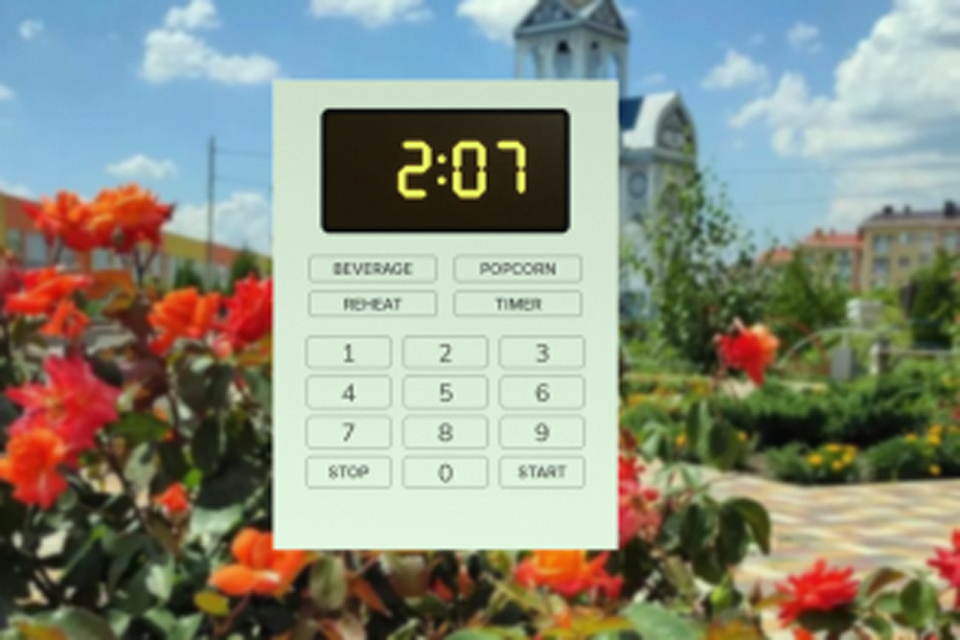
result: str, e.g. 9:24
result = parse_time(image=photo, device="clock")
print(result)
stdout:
2:07
